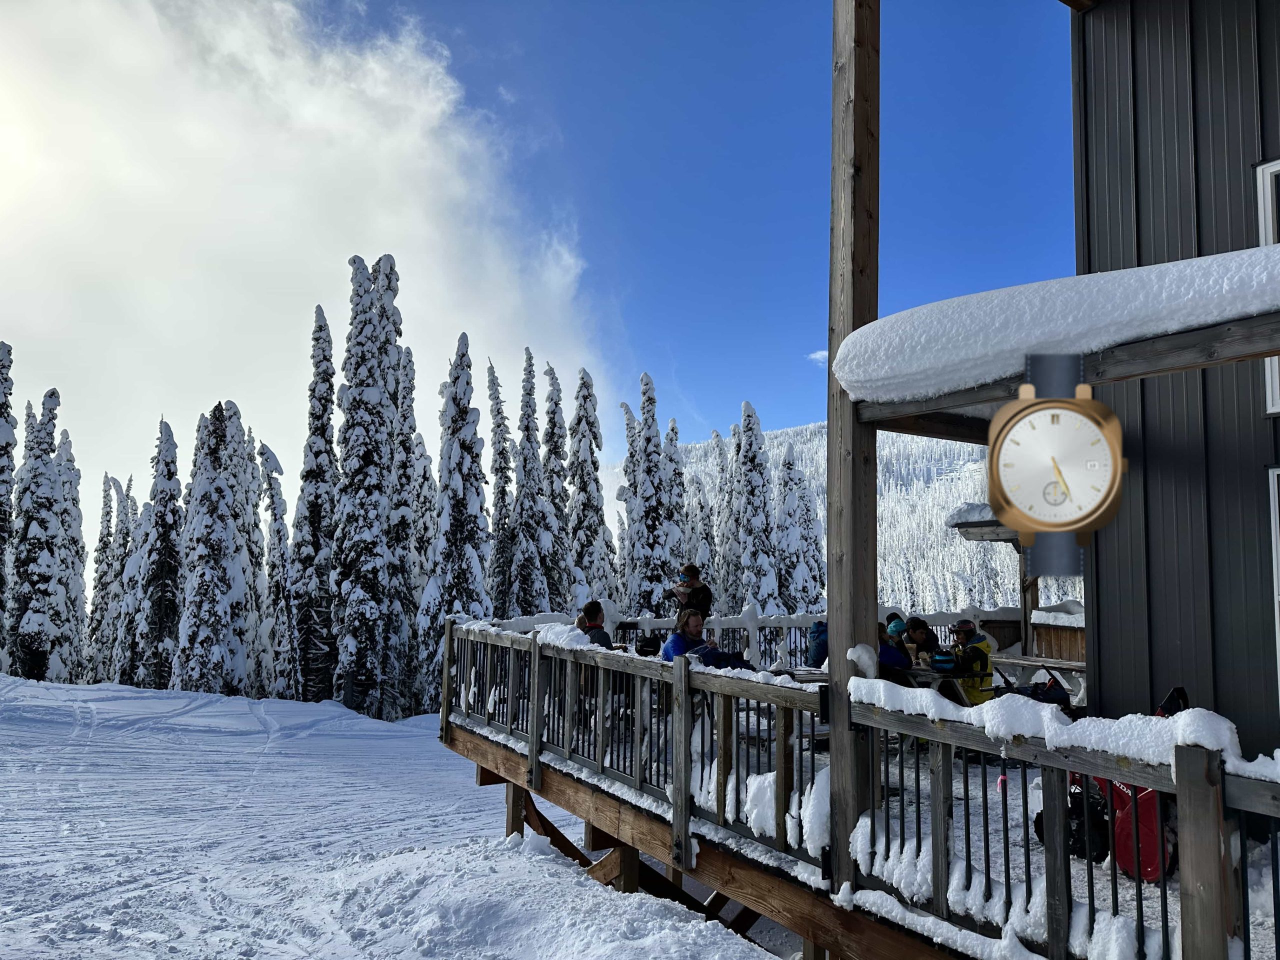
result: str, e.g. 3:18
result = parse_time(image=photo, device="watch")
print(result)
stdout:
5:26
